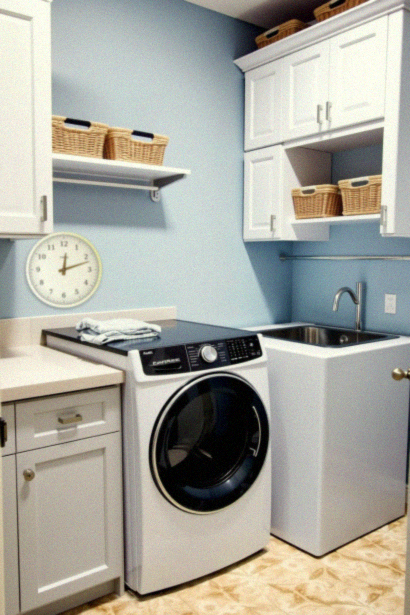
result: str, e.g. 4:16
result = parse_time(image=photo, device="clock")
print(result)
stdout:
12:12
